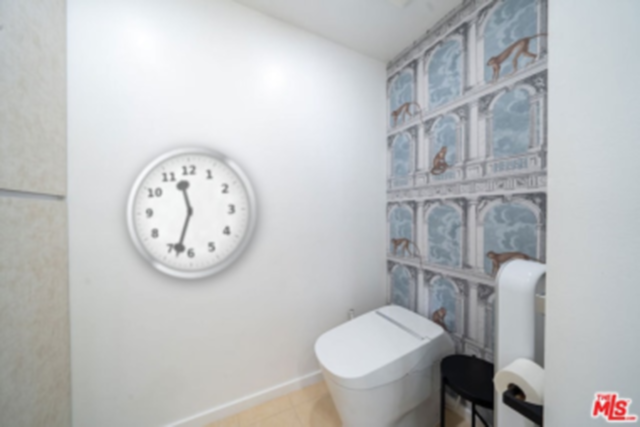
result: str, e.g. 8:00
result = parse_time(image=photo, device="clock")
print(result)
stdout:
11:33
